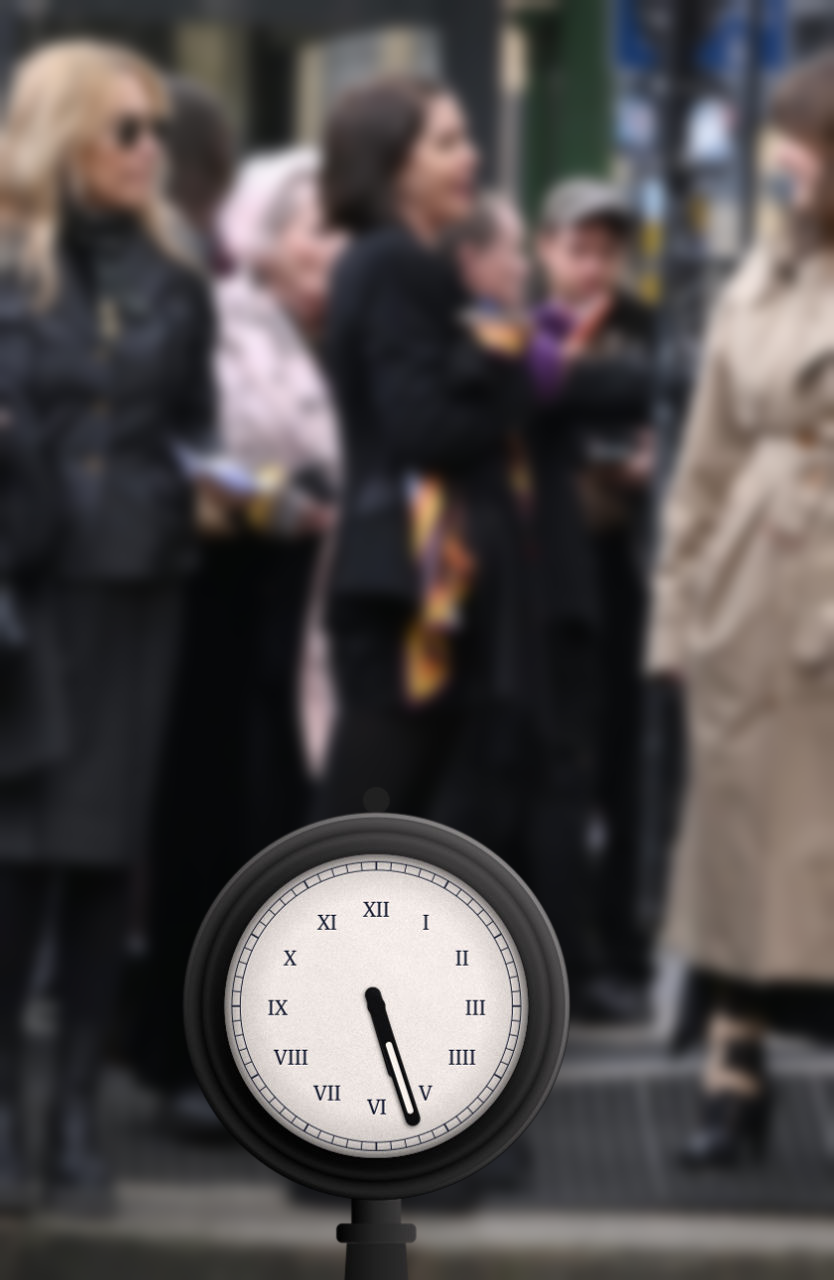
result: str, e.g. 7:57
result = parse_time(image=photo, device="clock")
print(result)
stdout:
5:27
